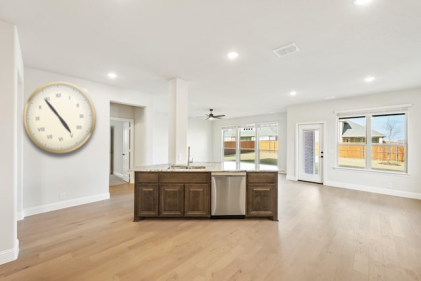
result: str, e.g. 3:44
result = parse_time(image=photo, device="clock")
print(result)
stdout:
4:54
